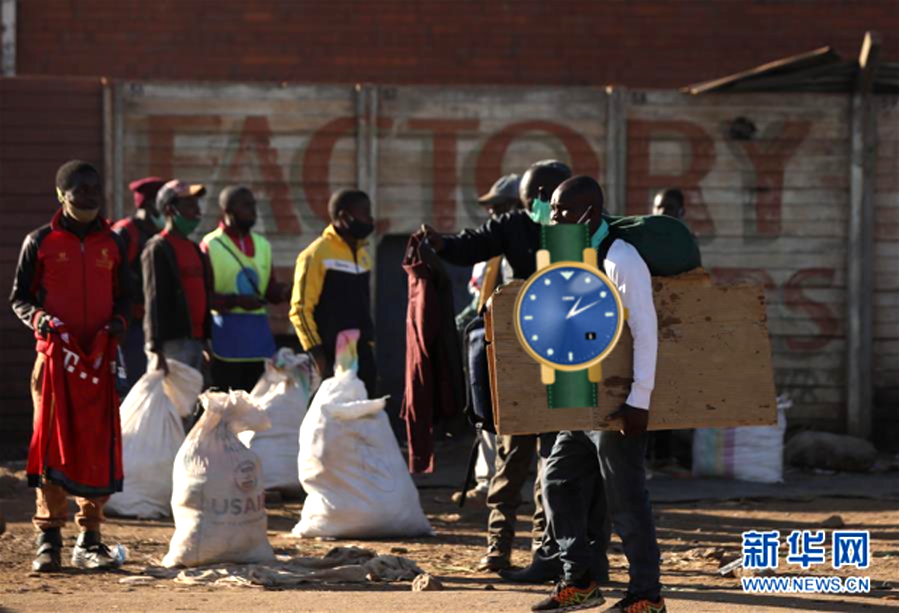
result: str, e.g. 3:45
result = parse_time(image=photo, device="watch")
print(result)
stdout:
1:11
